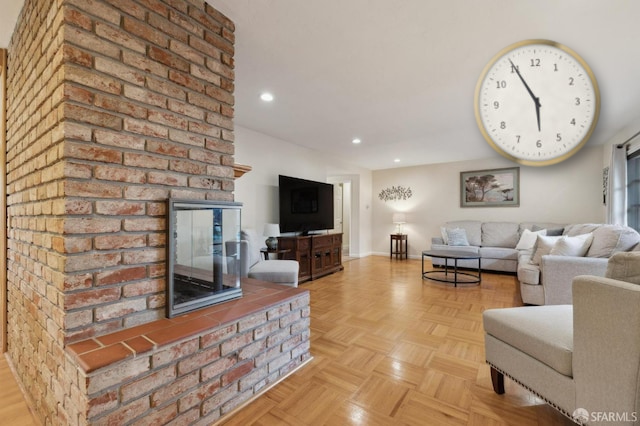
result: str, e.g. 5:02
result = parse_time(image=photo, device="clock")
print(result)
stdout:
5:55
